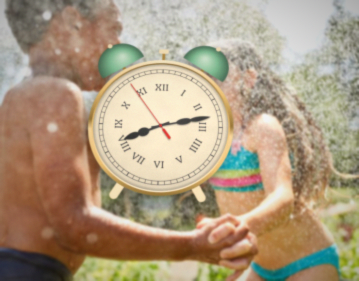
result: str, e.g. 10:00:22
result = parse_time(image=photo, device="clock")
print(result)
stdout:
8:12:54
